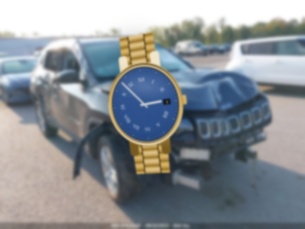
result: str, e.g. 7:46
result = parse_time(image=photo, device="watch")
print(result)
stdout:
2:53
